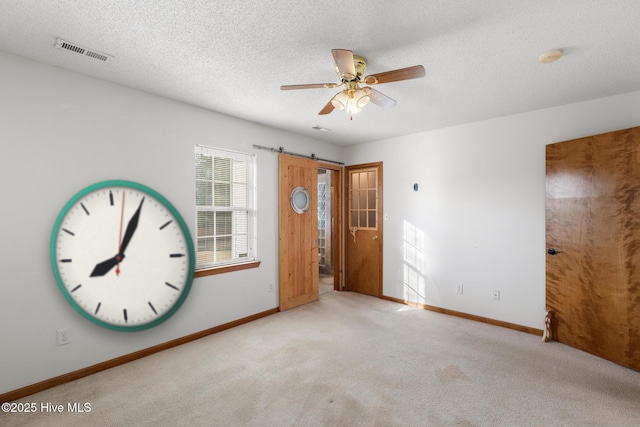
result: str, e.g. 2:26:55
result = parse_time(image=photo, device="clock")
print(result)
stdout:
8:05:02
